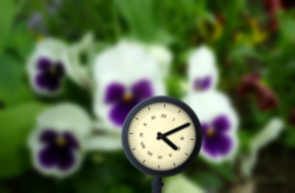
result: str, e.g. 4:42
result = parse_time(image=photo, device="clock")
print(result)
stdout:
4:10
